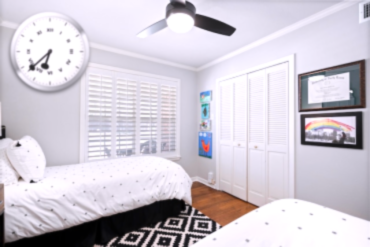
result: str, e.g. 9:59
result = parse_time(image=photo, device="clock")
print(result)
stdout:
6:38
